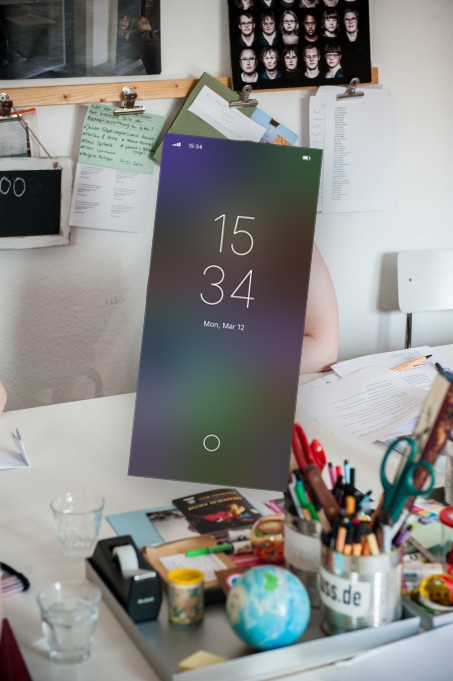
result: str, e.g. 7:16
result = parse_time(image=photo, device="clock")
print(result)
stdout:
15:34
